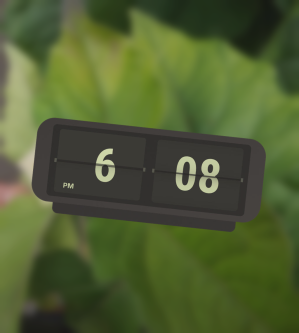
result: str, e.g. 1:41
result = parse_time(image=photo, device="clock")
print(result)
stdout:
6:08
